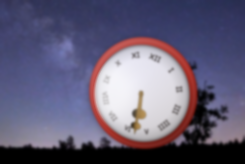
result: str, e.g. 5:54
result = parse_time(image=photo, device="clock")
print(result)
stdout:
5:28
